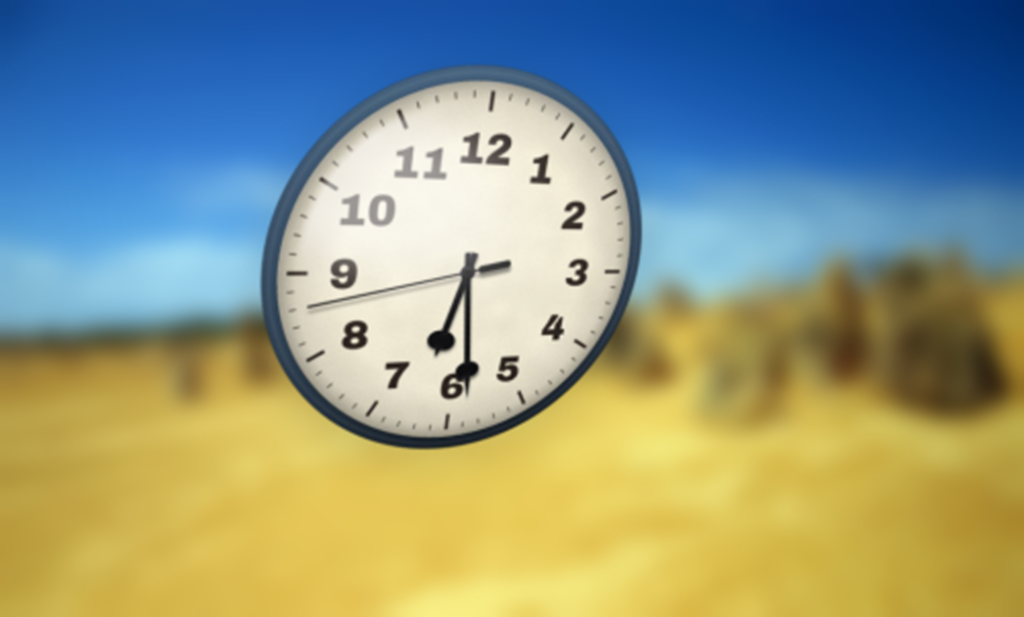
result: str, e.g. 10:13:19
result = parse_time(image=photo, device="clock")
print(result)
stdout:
6:28:43
